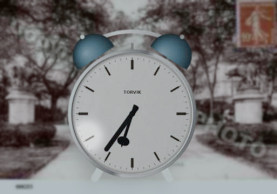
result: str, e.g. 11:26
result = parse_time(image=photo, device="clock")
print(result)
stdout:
6:36
